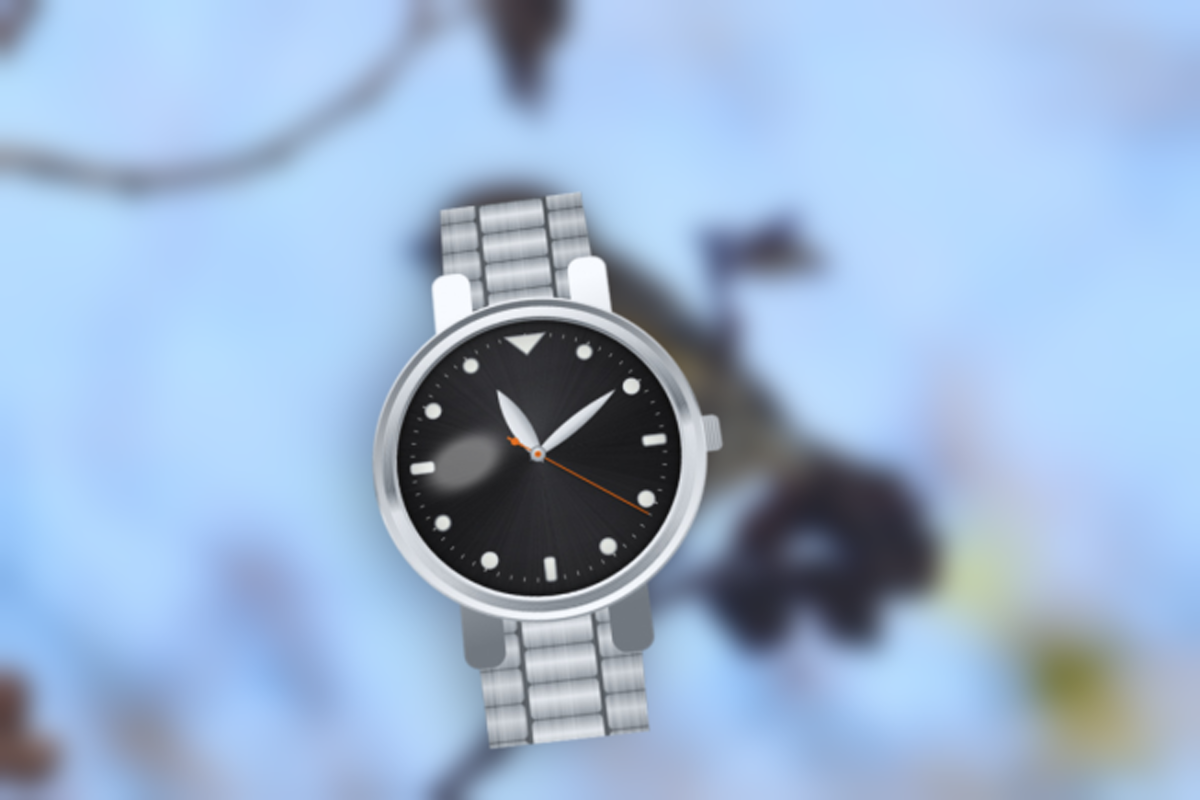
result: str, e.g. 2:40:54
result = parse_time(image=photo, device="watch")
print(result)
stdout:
11:09:21
